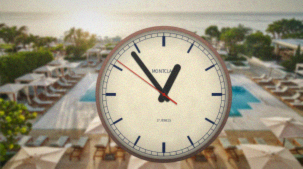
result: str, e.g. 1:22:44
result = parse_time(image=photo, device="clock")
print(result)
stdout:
12:53:51
